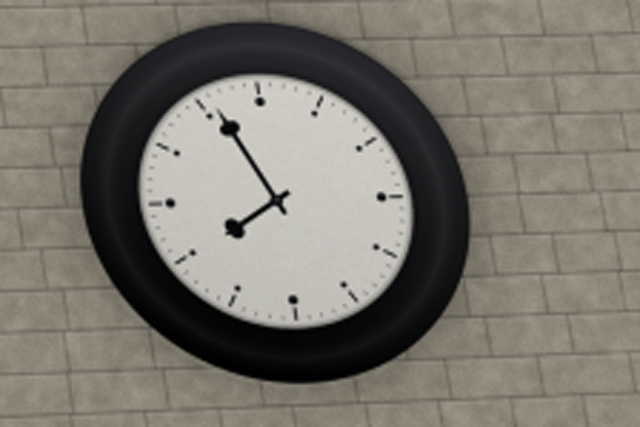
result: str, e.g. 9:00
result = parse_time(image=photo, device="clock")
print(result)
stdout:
7:56
